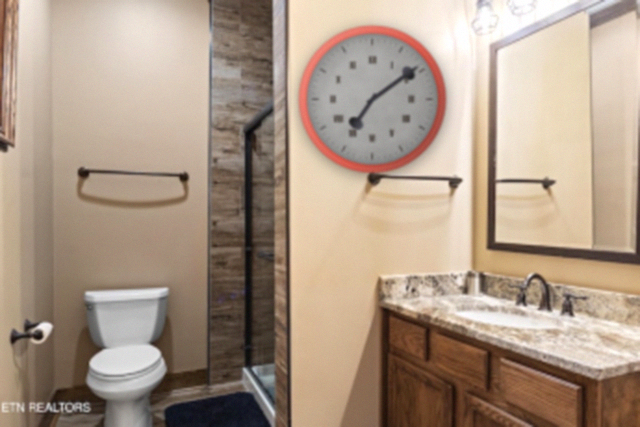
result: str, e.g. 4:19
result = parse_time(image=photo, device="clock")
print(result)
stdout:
7:09
